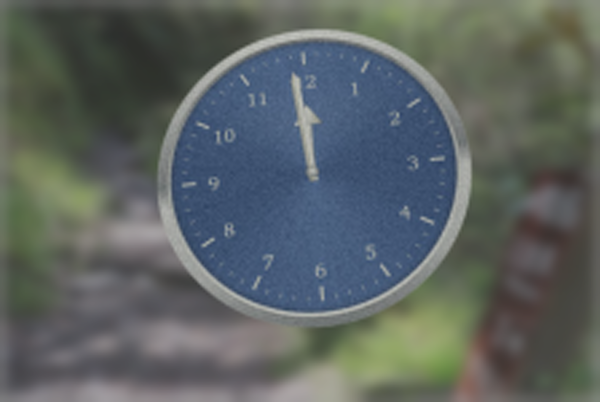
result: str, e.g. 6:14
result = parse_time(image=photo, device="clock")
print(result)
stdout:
11:59
